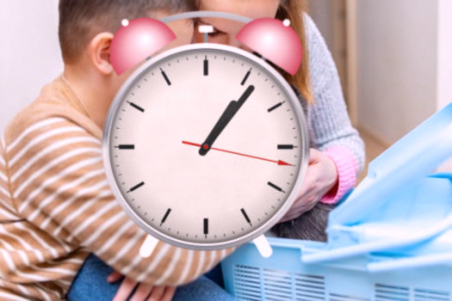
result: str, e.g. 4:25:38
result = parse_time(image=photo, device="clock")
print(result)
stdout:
1:06:17
